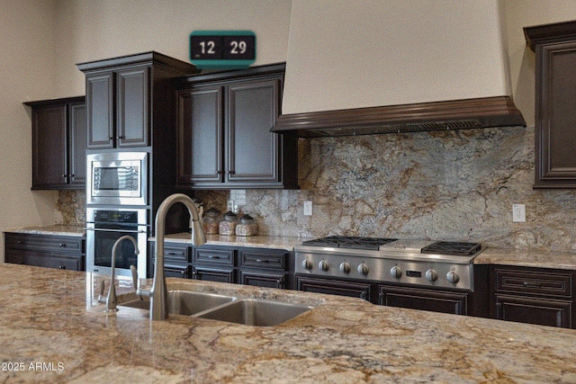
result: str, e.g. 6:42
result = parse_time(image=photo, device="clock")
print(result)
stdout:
12:29
